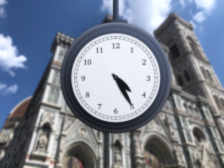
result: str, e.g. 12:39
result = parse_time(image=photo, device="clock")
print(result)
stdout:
4:25
